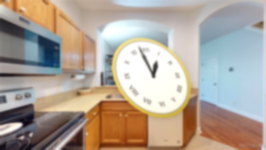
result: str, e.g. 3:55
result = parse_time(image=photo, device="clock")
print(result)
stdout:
12:58
